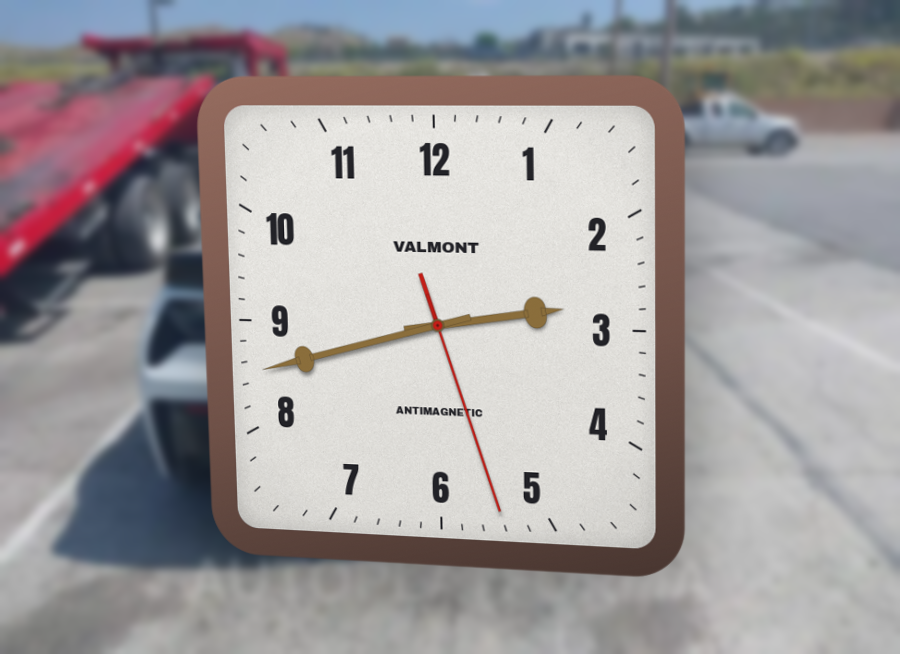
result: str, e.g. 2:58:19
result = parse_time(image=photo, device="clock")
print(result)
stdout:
2:42:27
